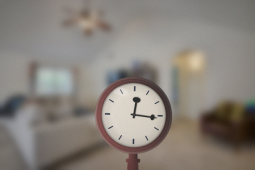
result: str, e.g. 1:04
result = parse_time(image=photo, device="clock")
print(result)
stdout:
12:16
